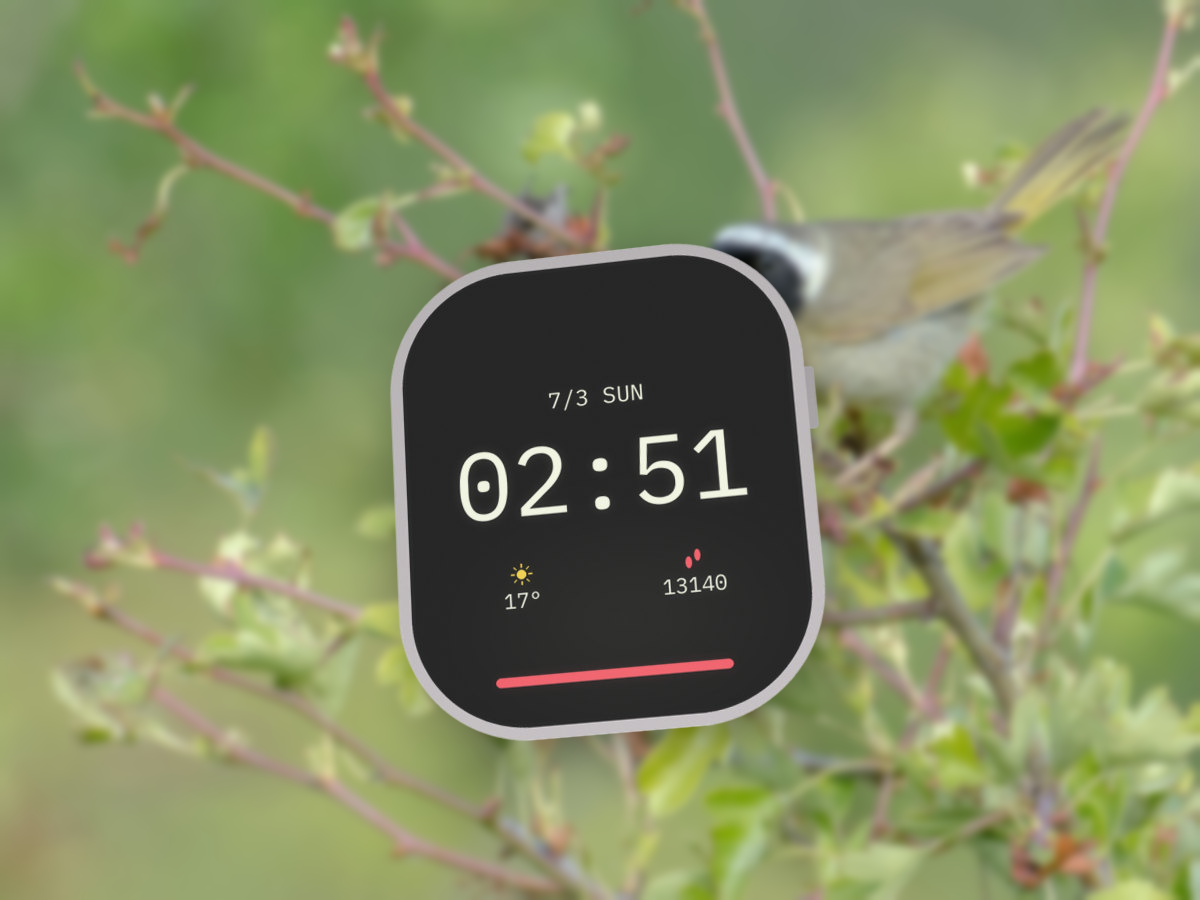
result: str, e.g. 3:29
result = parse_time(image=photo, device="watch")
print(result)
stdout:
2:51
